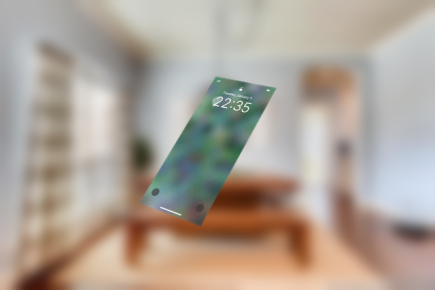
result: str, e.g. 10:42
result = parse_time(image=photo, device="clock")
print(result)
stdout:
22:35
